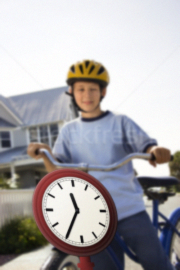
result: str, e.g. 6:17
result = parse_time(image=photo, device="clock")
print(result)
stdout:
11:35
